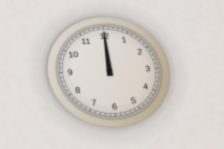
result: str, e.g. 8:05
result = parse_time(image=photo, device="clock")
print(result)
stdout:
12:00
